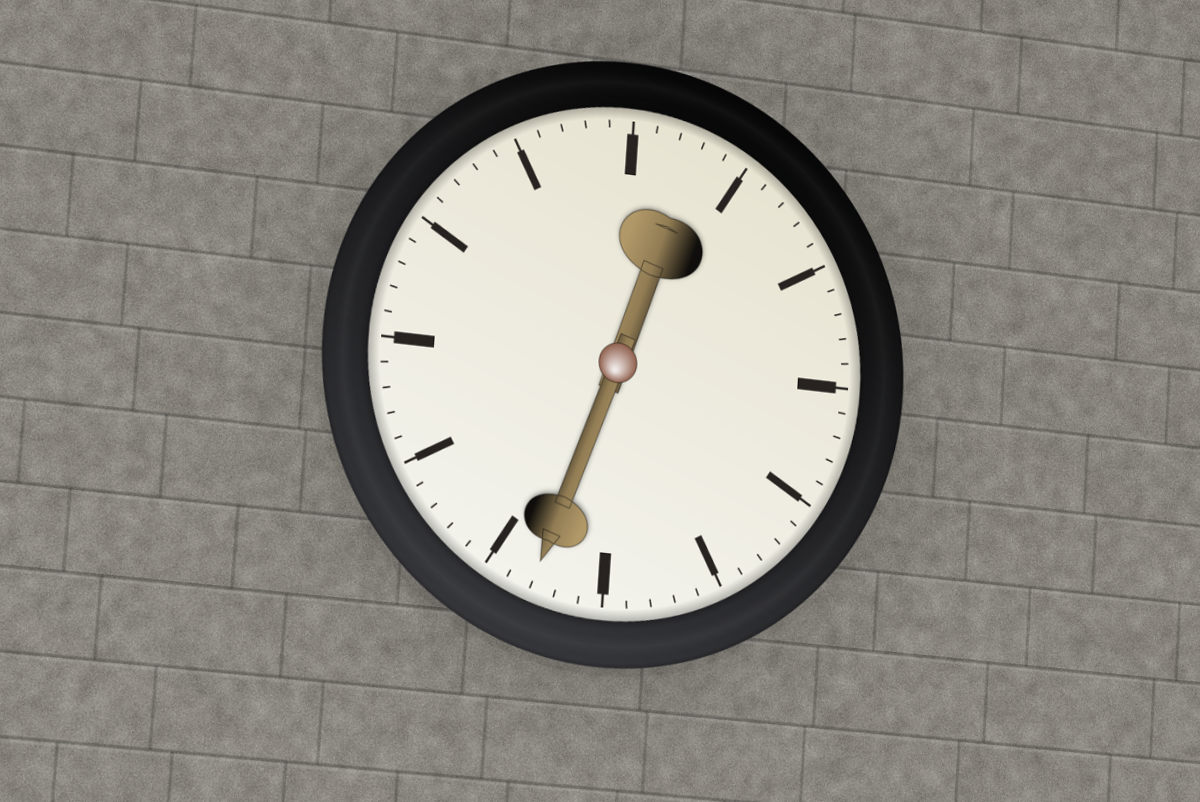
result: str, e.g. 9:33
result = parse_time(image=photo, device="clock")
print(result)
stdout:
12:33
